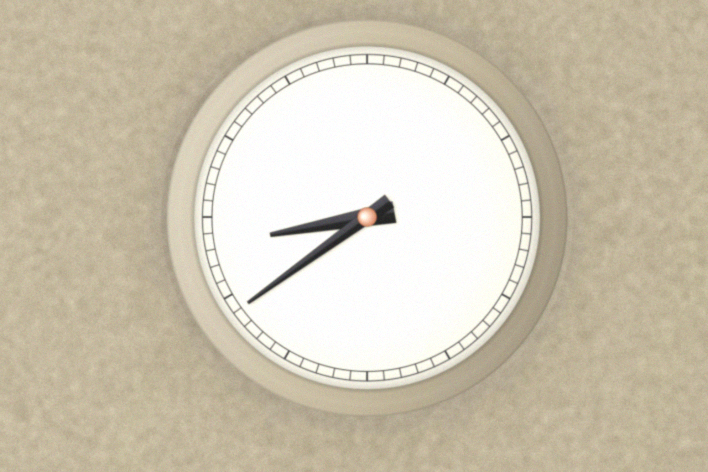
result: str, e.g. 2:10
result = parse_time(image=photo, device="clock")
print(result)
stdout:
8:39
